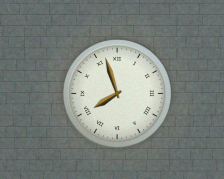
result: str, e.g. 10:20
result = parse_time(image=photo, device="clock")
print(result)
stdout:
7:57
